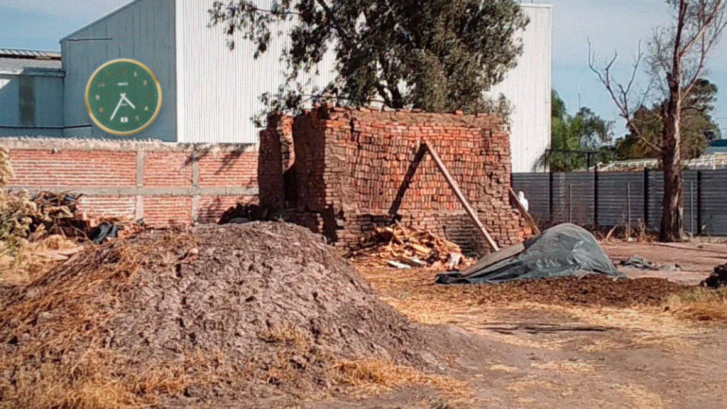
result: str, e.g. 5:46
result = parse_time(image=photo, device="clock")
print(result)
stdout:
4:35
